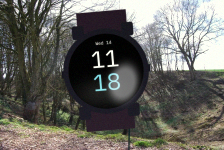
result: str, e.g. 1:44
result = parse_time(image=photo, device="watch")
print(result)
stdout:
11:18
